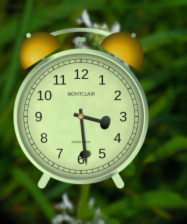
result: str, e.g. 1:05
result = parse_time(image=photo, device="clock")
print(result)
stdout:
3:29
